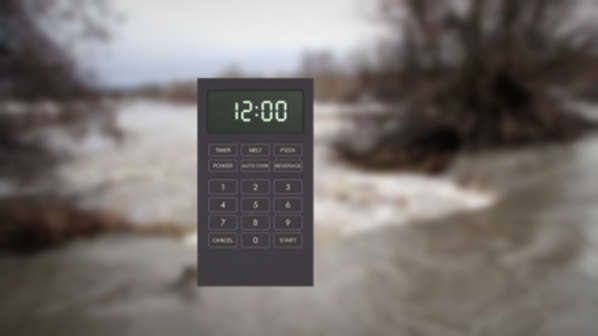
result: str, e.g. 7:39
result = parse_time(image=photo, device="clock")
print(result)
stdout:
12:00
